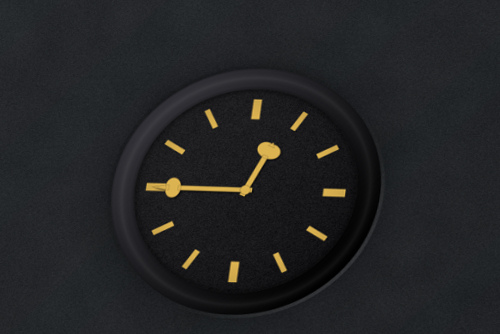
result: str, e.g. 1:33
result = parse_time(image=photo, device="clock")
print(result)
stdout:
12:45
